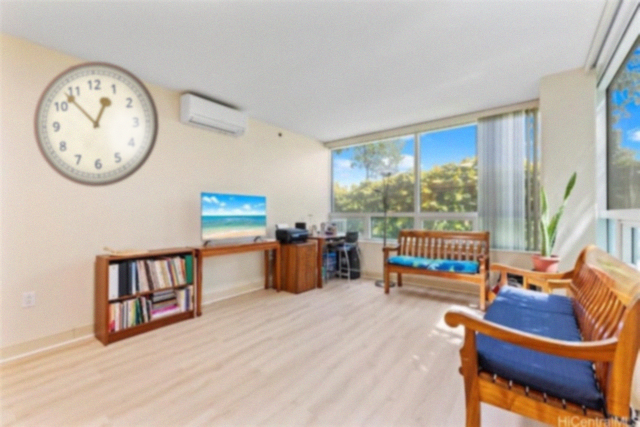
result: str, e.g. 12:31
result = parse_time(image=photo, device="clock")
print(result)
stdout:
12:53
